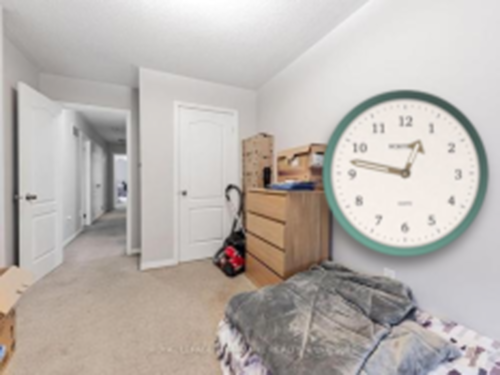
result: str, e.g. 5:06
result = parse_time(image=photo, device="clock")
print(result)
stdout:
12:47
